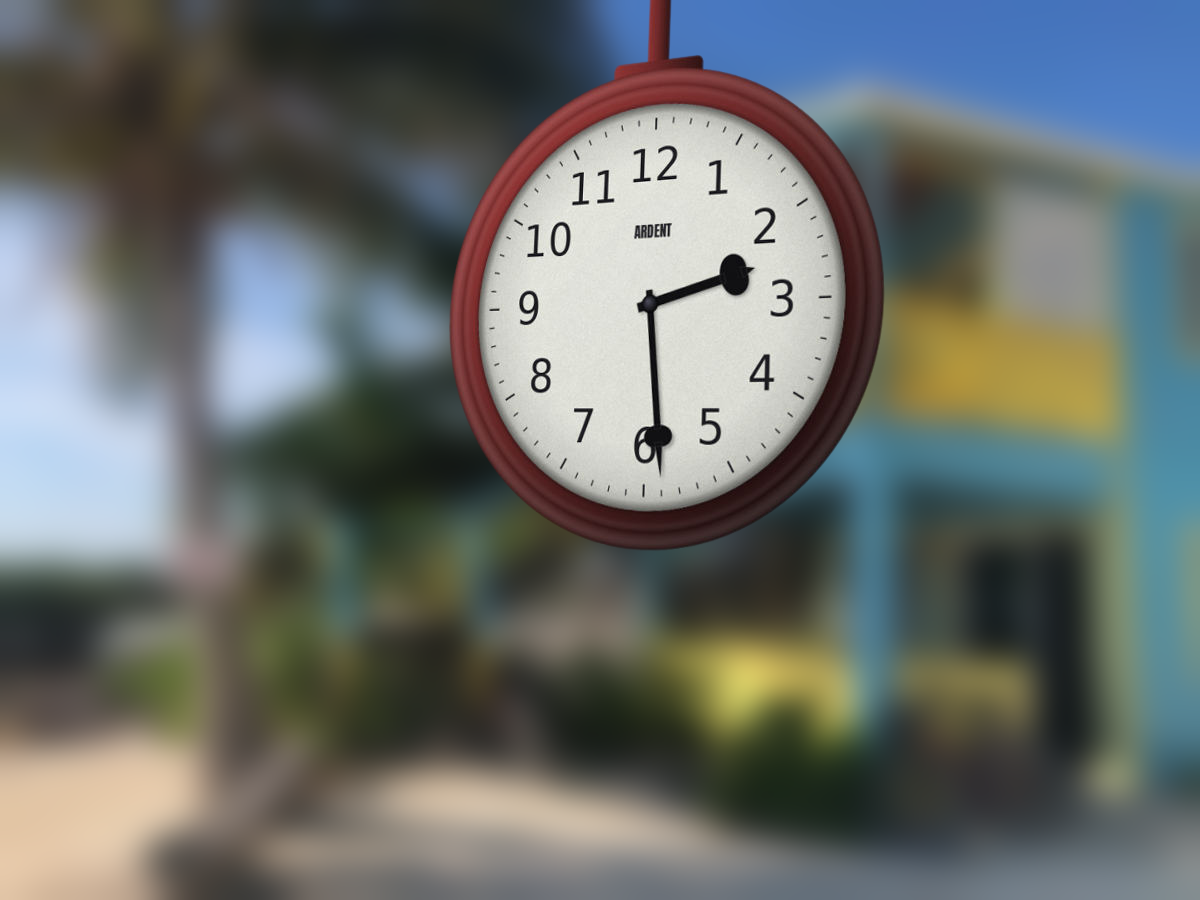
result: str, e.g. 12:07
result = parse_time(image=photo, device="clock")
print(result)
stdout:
2:29
